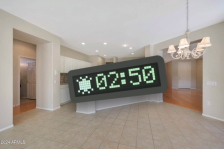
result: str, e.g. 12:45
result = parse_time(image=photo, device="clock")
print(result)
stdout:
2:50
